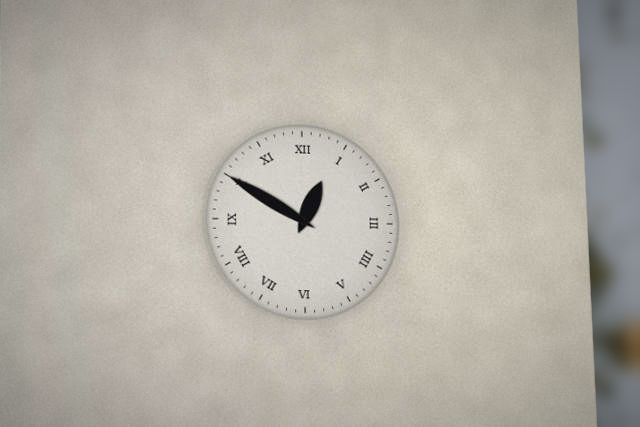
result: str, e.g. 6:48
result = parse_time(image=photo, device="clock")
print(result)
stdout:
12:50
